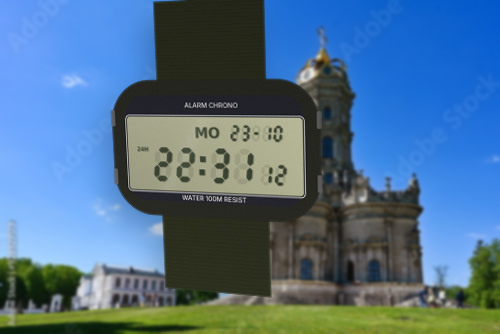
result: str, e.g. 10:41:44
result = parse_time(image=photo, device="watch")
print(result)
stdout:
22:31:12
